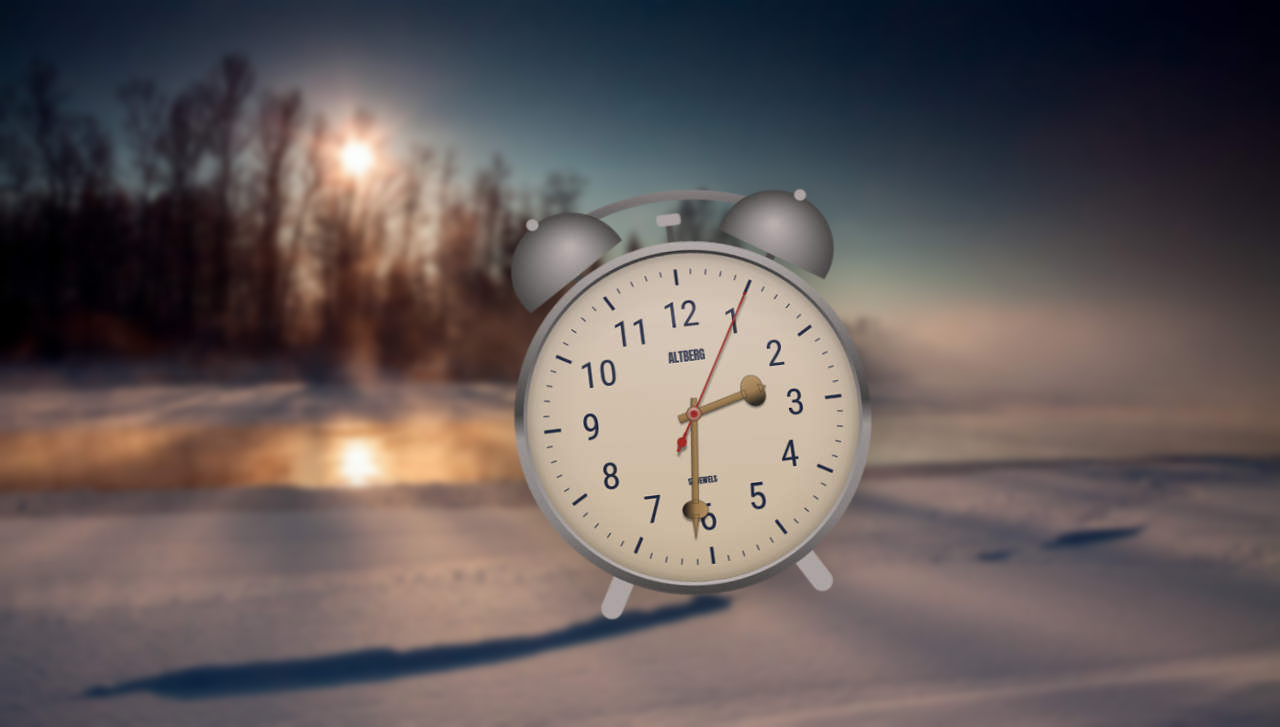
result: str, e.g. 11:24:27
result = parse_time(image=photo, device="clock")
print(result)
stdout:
2:31:05
